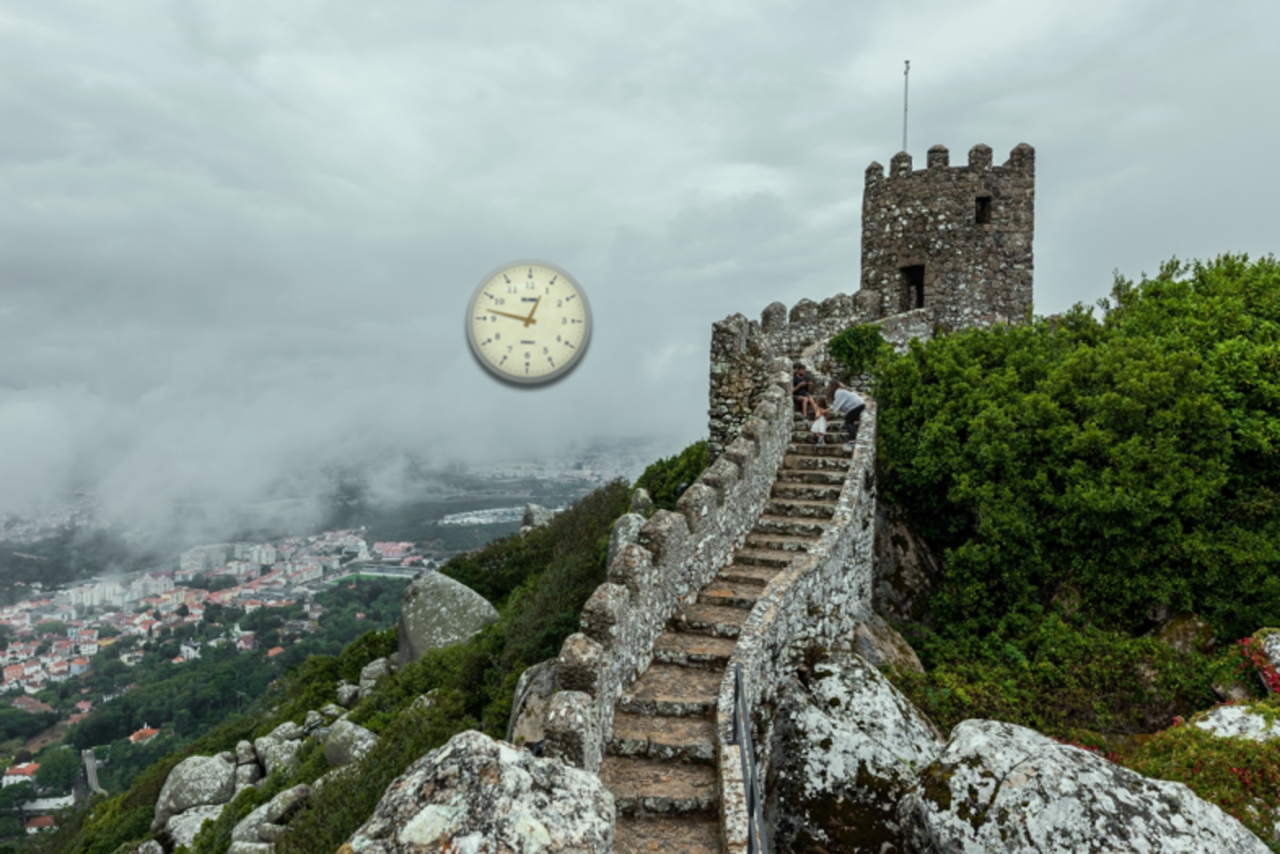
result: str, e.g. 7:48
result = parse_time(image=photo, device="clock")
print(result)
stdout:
12:47
